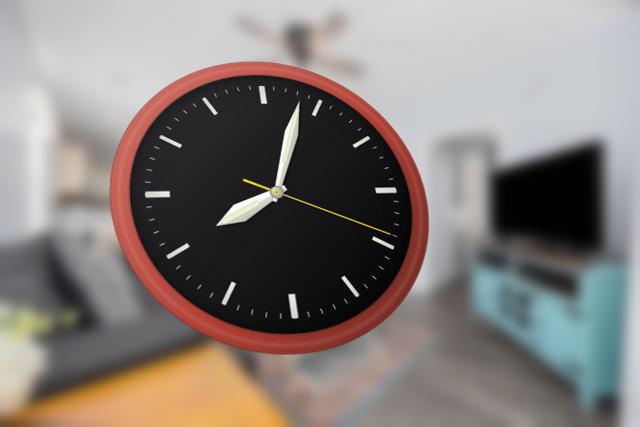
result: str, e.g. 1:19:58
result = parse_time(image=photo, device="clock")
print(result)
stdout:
8:03:19
